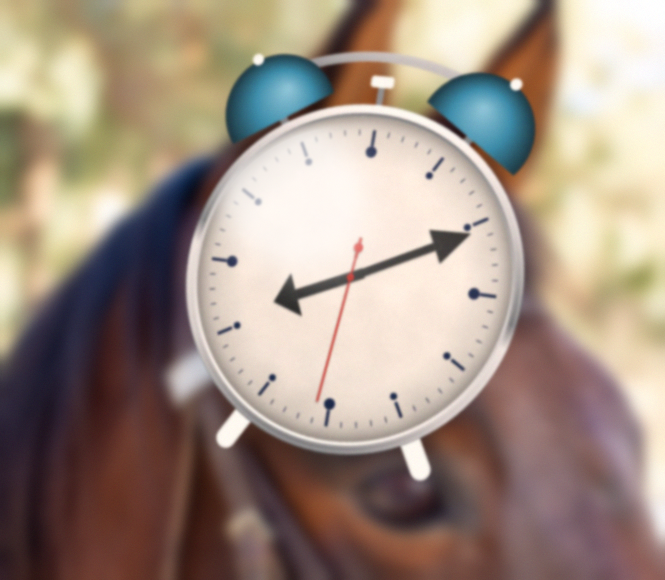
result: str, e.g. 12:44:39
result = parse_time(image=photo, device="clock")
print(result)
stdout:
8:10:31
